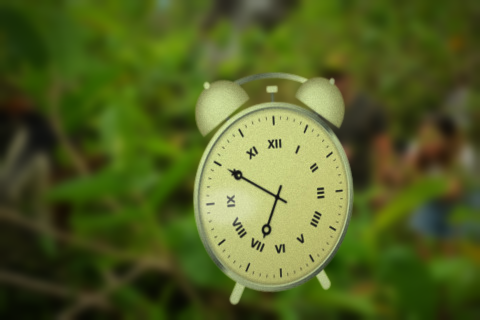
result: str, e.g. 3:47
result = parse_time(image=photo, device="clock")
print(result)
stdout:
6:50
